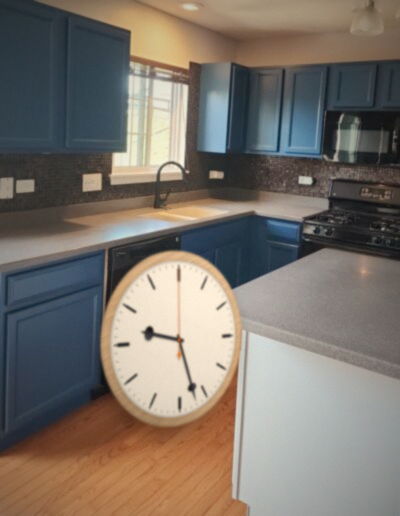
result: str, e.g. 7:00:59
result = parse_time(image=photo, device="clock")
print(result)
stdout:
9:27:00
